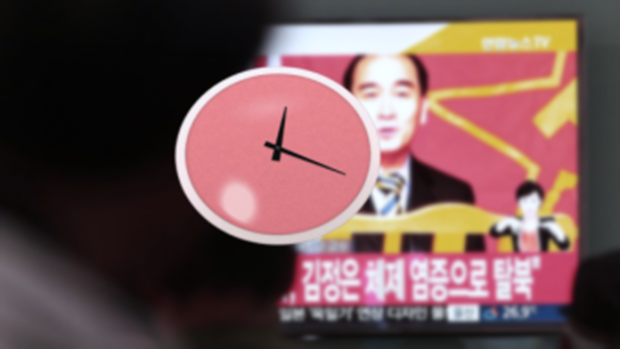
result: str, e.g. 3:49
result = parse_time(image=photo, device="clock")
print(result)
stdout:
12:19
